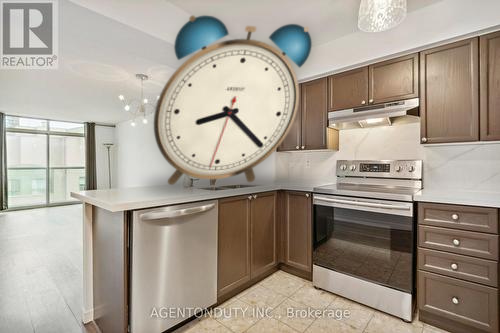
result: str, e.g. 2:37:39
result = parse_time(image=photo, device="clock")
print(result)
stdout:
8:21:31
